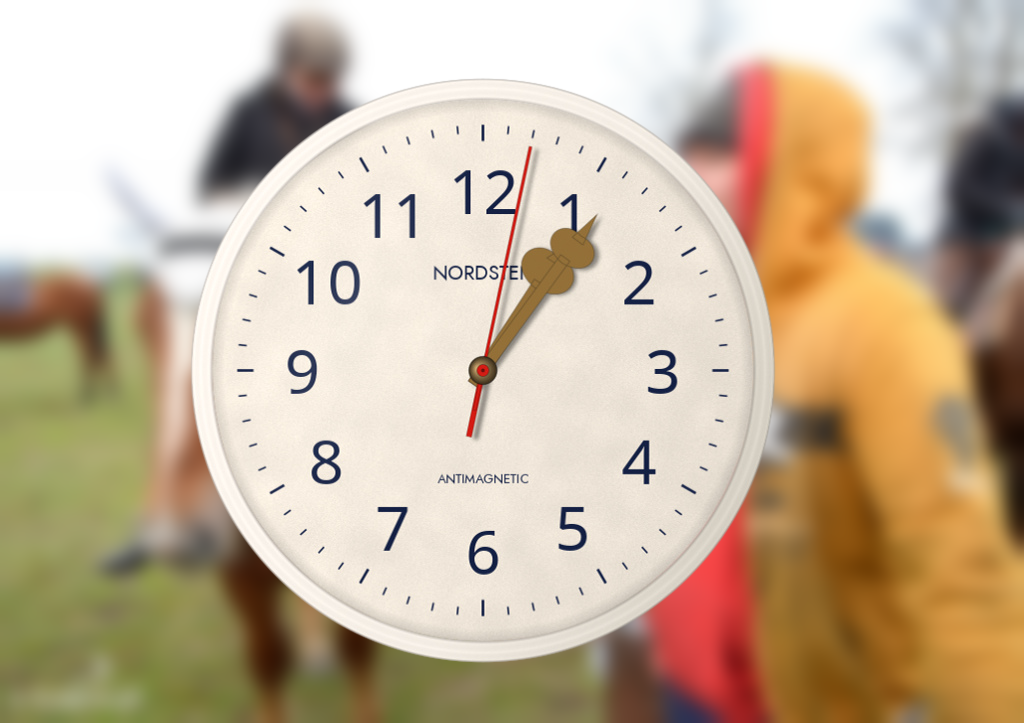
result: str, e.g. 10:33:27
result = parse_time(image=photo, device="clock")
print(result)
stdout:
1:06:02
